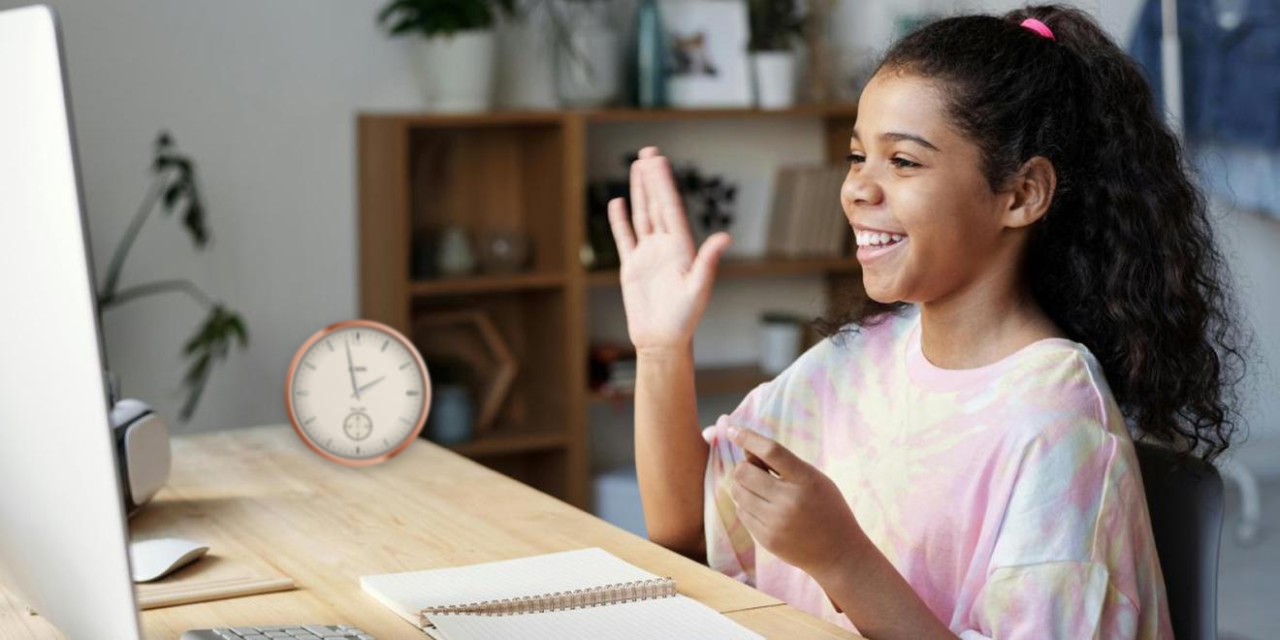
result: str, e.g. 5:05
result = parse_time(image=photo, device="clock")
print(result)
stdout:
1:58
